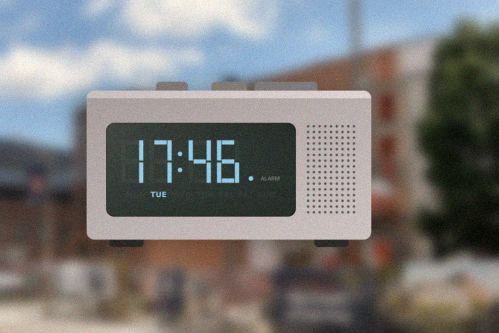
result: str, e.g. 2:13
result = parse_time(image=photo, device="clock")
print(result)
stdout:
17:46
